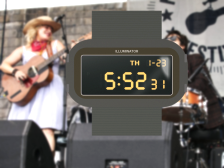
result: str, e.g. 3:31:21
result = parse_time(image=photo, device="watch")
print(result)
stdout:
5:52:31
